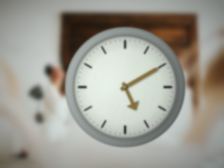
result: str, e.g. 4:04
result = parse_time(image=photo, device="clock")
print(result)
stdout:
5:10
